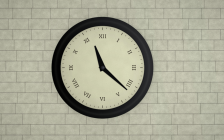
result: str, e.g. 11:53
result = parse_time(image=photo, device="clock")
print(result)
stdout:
11:22
